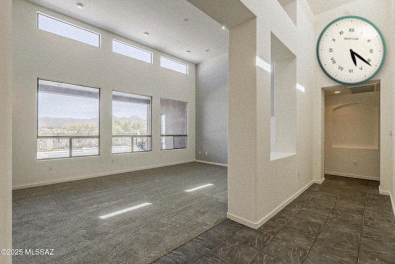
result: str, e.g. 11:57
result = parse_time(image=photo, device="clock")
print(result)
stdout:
5:21
